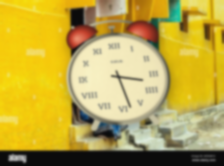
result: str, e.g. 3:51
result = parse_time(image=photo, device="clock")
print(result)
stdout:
3:28
